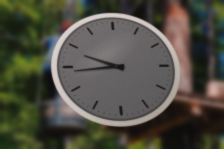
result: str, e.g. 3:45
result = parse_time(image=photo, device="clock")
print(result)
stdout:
9:44
